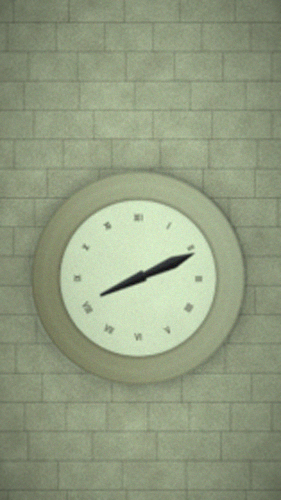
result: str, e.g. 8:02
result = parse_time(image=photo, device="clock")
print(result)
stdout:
8:11
